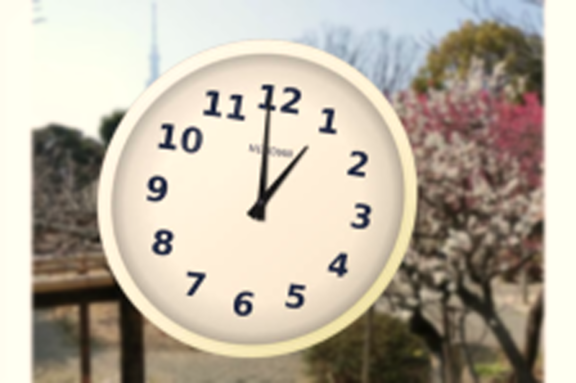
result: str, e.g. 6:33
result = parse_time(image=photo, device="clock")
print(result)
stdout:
12:59
